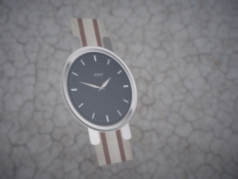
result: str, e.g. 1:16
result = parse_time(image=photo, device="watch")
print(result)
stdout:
1:48
